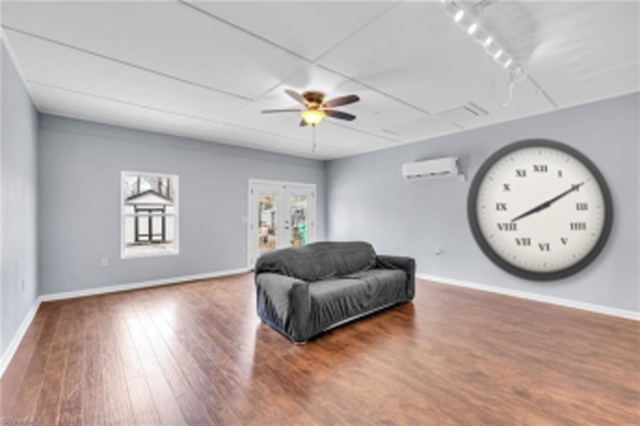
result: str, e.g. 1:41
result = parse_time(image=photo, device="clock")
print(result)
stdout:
8:10
